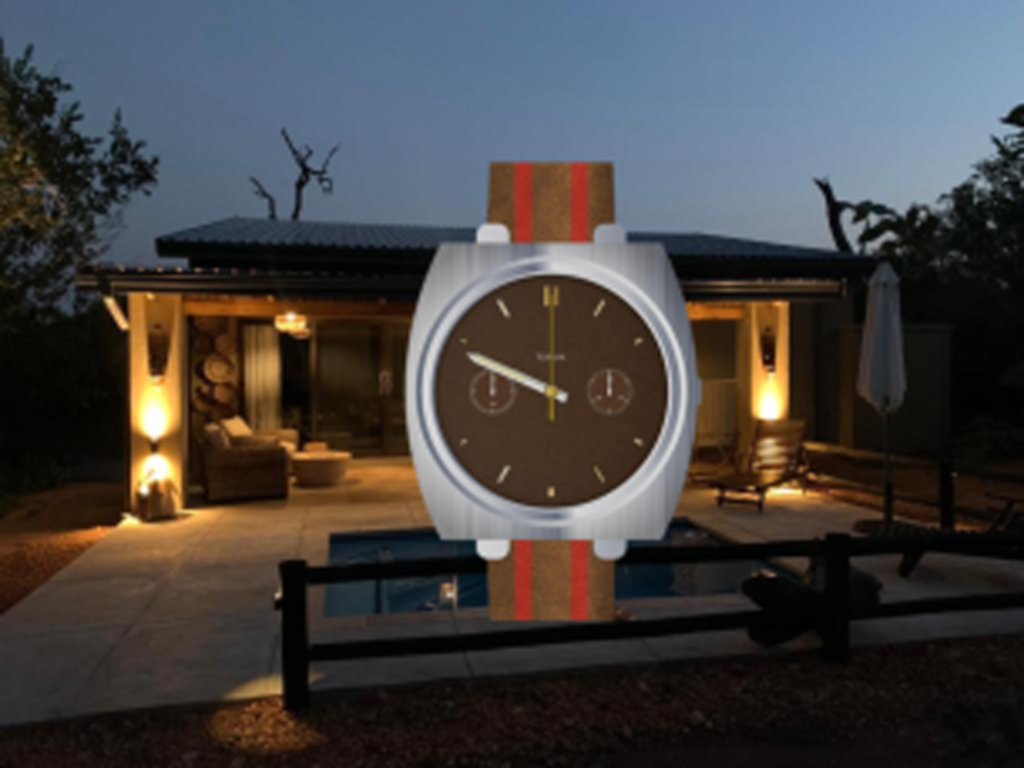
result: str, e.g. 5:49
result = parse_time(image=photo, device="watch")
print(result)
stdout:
9:49
